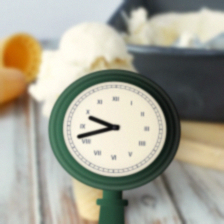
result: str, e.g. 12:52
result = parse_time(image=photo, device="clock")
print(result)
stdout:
9:42
